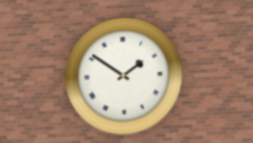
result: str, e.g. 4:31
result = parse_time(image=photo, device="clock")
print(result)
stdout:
1:51
